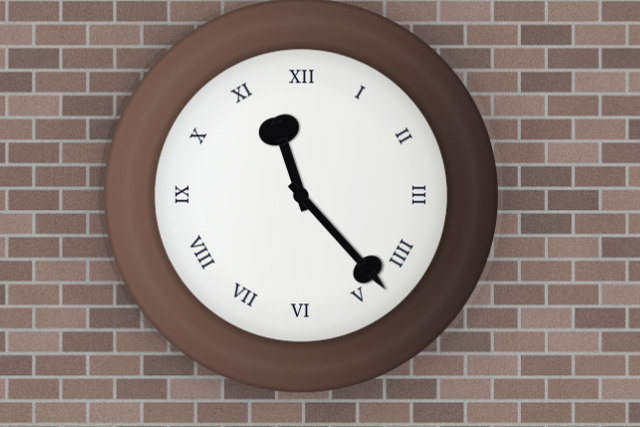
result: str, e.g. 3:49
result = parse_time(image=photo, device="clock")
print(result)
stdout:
11:23
